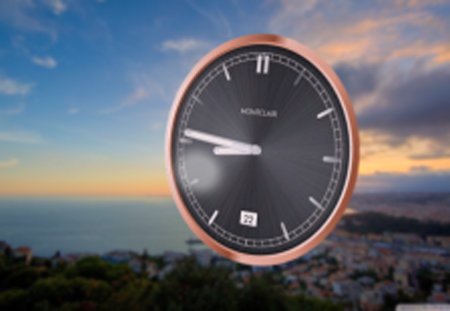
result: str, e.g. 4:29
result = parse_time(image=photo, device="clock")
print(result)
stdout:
8:46
